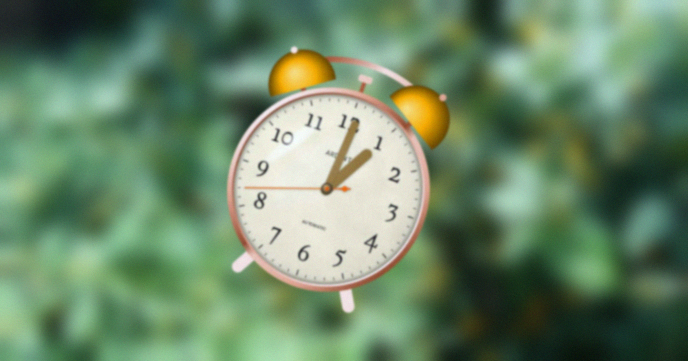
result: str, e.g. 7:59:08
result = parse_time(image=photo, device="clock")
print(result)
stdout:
1:00:42
